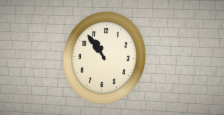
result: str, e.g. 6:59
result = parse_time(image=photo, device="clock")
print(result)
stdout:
10:53
